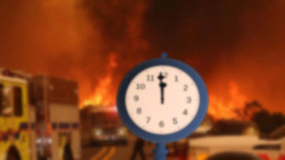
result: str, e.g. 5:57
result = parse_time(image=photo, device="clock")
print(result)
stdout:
11:59
